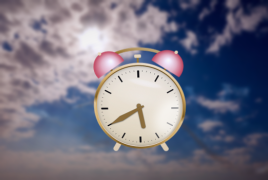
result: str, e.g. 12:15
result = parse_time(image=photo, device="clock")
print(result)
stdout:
5:40
